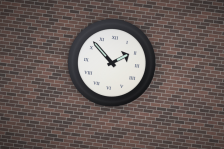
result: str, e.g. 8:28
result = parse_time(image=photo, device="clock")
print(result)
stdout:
1:52
